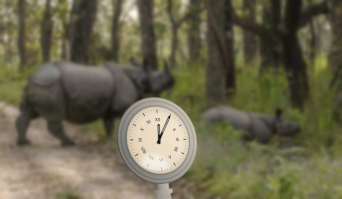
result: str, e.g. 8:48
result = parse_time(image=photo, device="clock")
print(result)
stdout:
12:05
